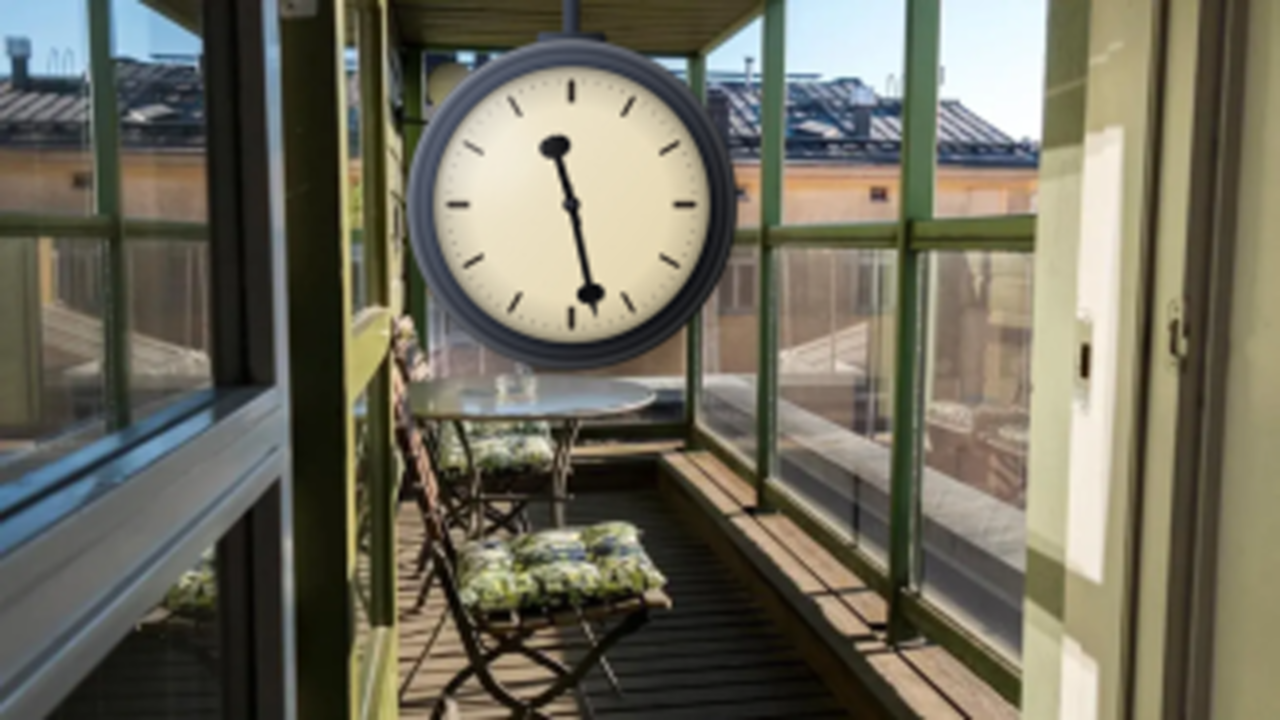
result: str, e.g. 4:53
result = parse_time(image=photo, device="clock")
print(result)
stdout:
11:28
